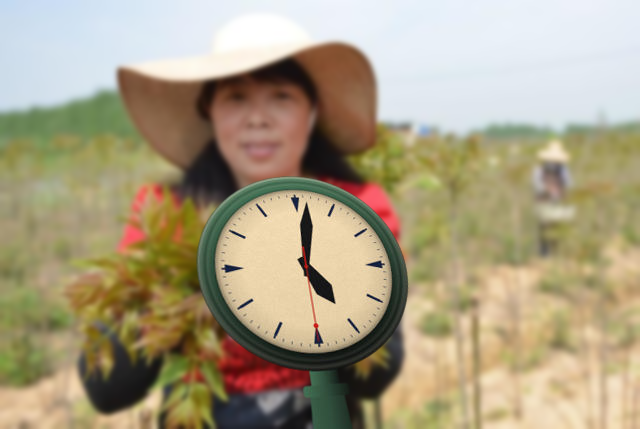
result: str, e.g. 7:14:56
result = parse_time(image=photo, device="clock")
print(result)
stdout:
5:01:30
